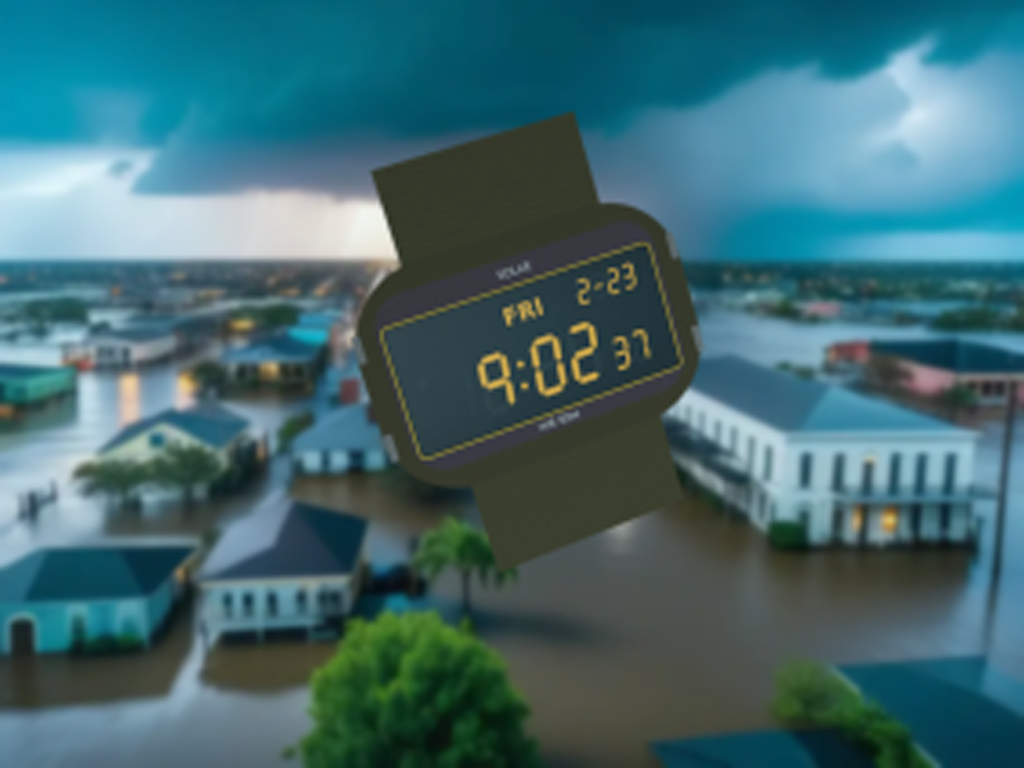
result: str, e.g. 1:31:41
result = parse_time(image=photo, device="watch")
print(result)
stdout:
9:02:37
